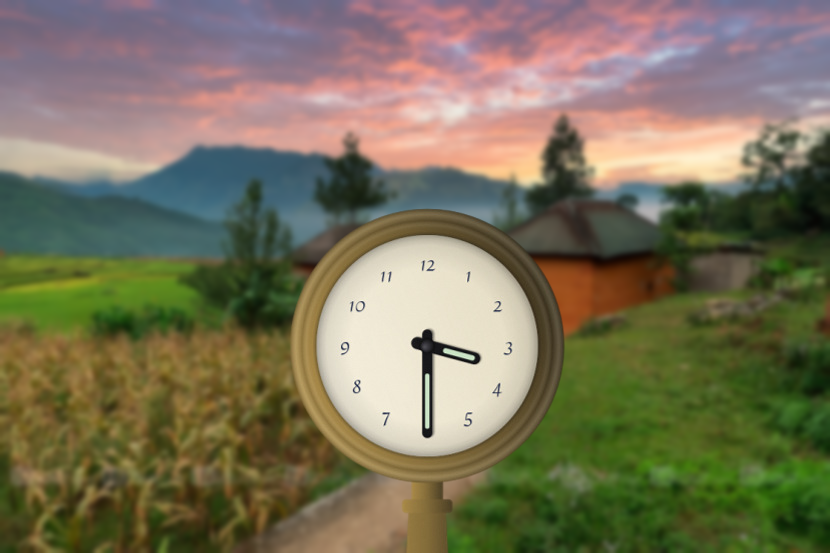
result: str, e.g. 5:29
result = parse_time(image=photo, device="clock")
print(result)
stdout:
3:30
